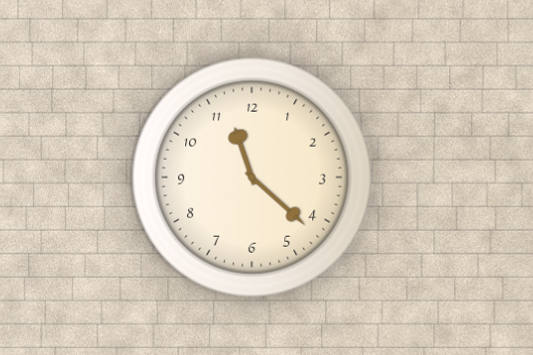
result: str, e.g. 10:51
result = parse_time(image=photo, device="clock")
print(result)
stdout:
11:22
